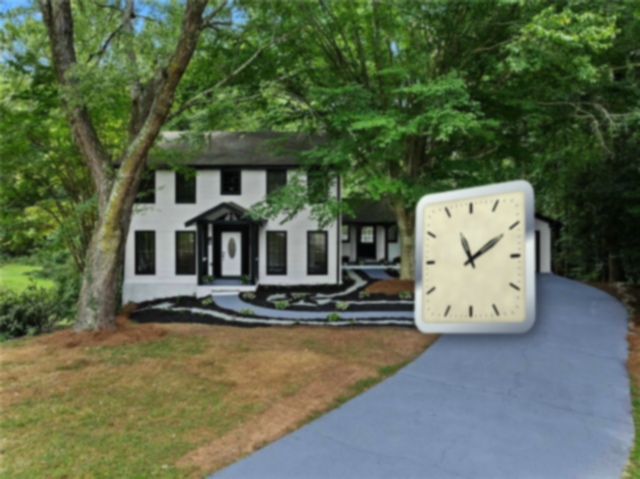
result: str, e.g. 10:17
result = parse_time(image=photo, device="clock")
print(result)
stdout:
11:10
